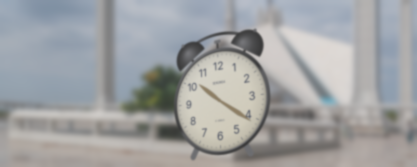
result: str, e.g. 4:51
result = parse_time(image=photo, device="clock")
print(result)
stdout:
10:21
